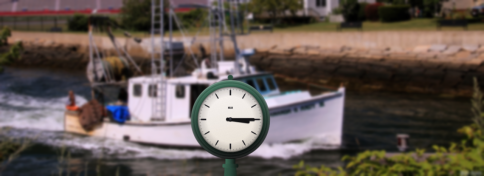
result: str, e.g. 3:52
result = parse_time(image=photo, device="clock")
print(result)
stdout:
3:15
